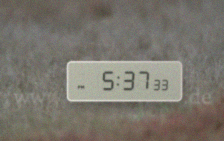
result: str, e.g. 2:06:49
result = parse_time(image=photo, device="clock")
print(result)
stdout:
5:37:33
